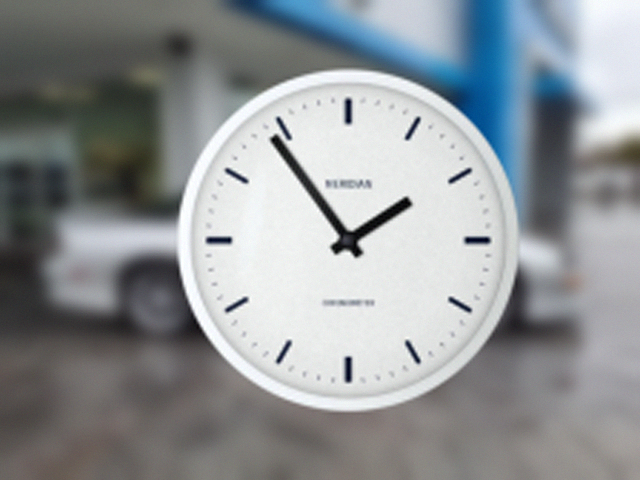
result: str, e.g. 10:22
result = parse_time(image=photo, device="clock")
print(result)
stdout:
1:54
